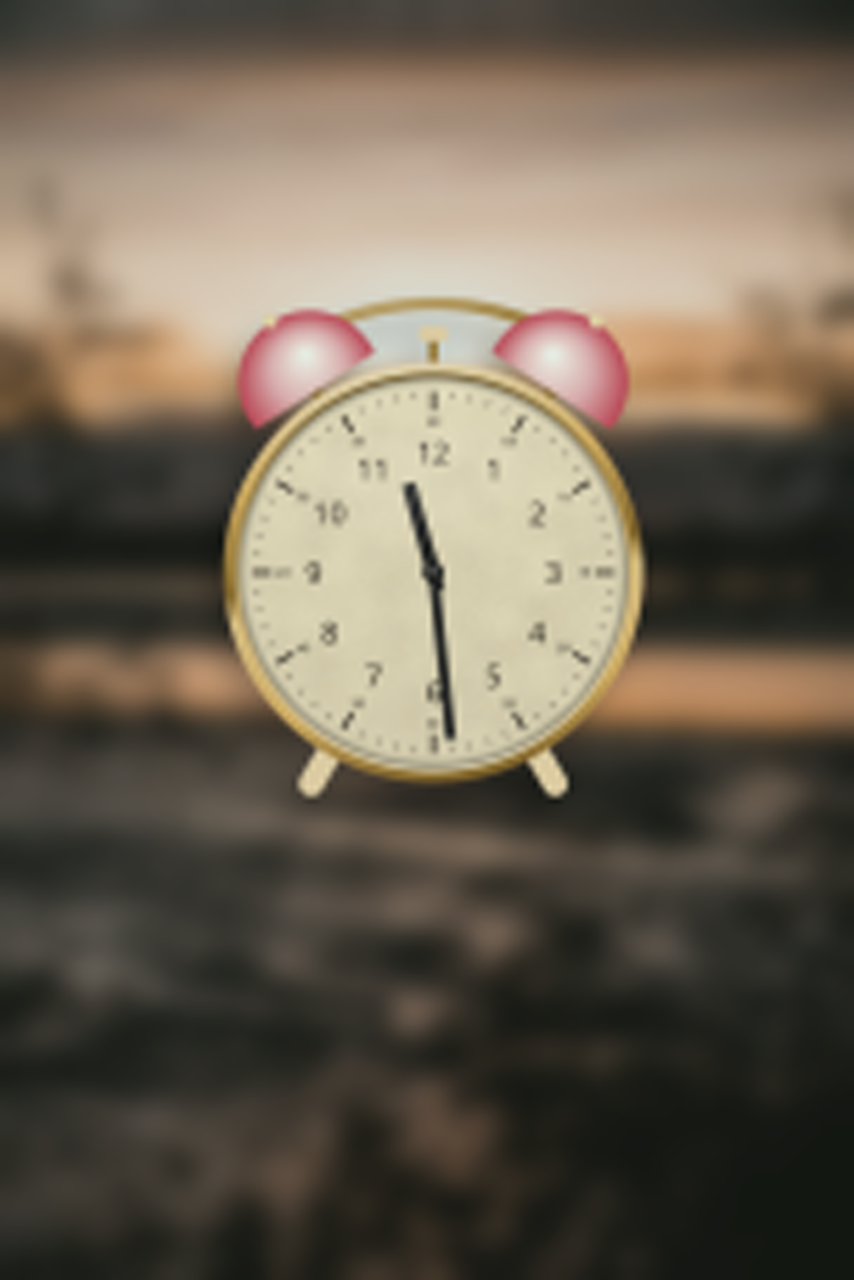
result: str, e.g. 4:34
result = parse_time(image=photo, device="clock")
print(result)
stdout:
11:29
